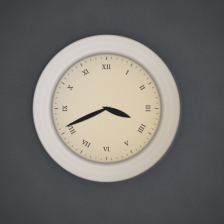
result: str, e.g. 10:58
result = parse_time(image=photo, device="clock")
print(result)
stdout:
3:41
